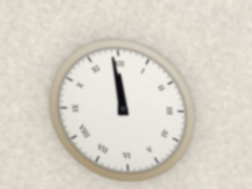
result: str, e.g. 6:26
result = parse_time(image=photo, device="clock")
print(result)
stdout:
11:59
